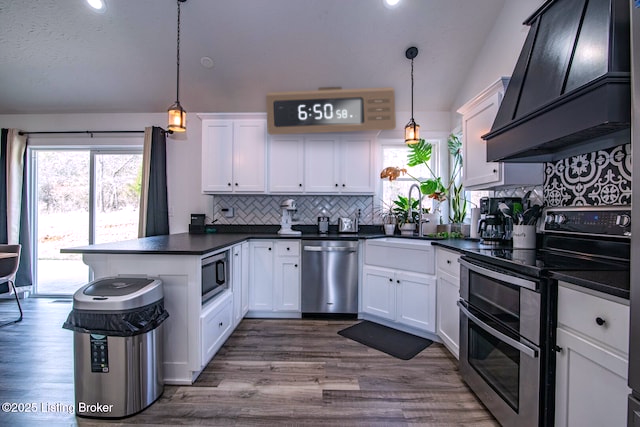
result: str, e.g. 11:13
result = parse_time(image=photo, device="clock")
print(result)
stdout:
6:50
